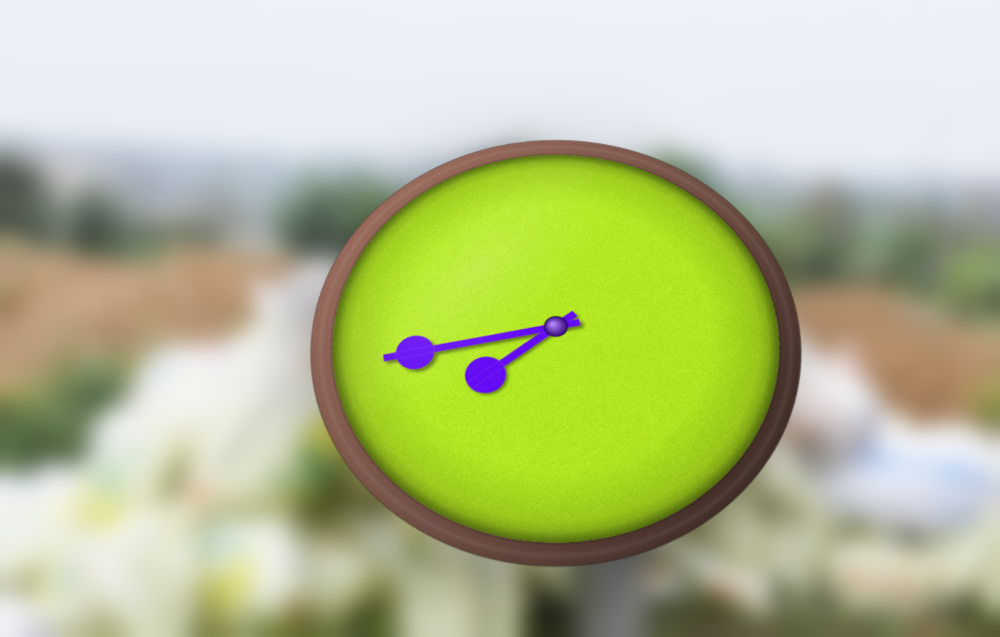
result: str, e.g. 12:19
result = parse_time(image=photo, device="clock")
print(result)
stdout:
7:43
